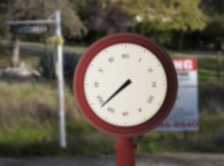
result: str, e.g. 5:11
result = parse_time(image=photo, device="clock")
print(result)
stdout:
7:38
